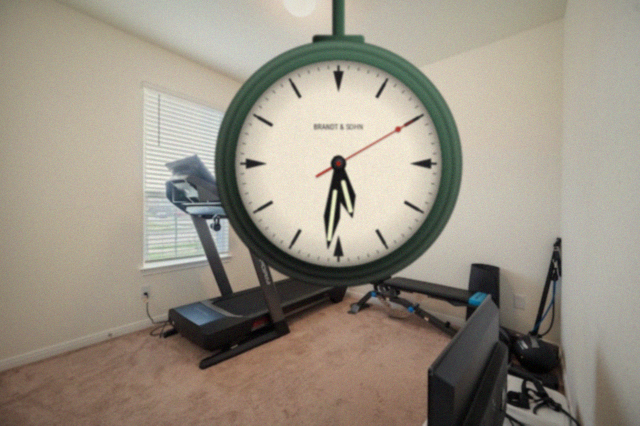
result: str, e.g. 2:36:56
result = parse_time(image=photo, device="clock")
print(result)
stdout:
5:31:10
